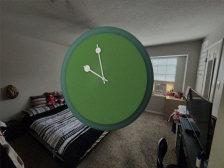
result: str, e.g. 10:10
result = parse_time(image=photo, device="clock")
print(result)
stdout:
9:58
